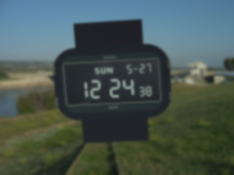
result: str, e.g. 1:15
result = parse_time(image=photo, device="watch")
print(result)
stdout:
12:24
